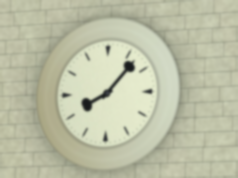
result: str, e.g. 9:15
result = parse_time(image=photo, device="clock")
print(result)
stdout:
8:07
